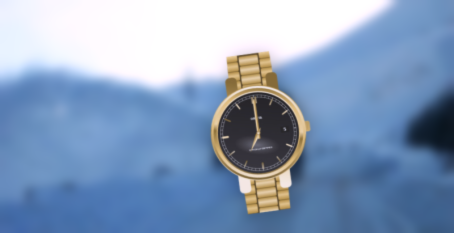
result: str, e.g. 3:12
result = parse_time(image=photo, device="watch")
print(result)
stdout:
7:00
